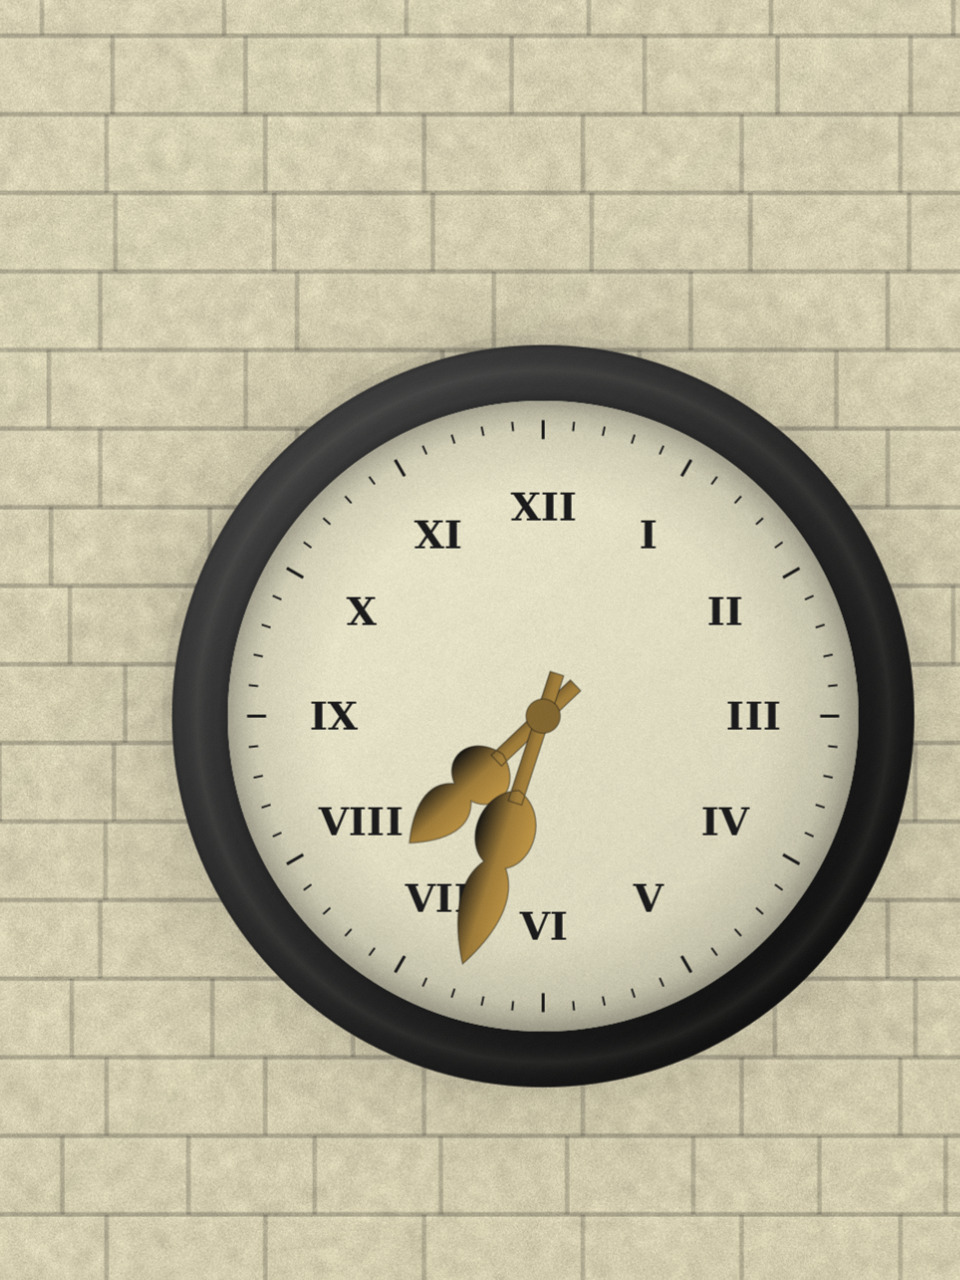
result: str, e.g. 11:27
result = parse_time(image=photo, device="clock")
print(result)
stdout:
7:33
